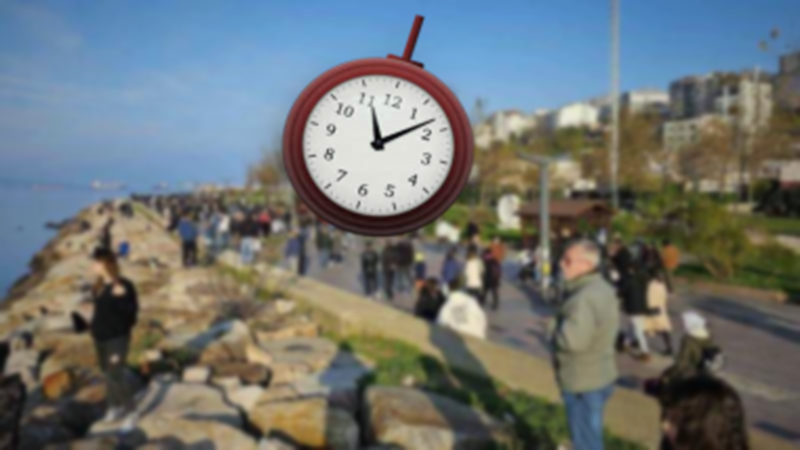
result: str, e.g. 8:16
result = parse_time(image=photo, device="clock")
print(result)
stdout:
11:08
